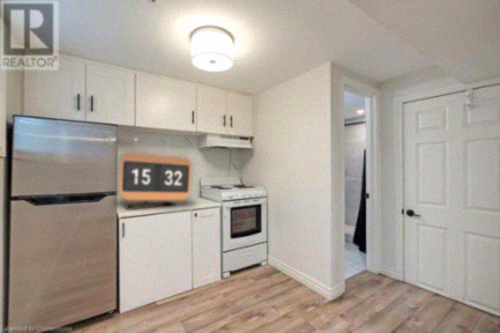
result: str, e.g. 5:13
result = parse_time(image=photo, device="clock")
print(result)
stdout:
15:32
